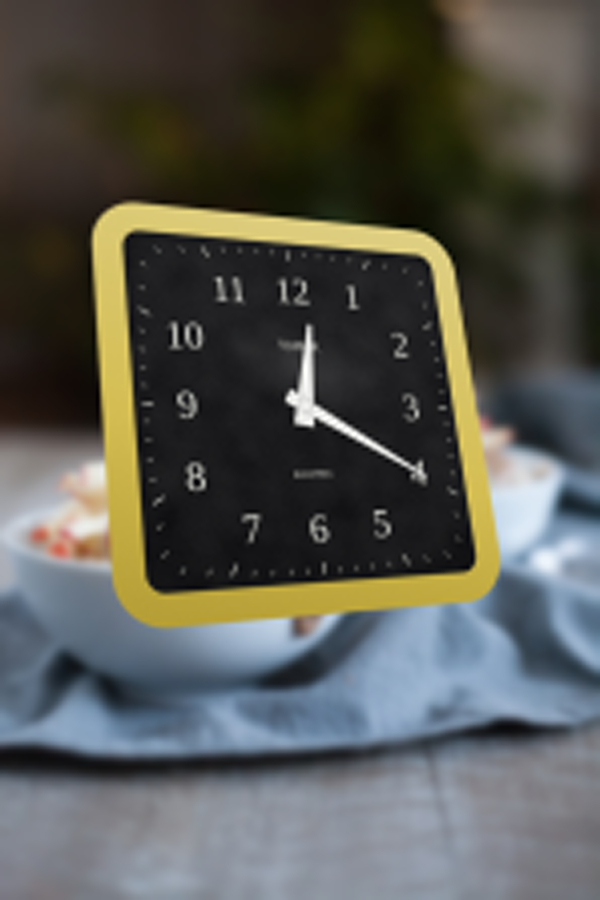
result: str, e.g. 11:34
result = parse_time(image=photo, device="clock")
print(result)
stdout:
12:20
